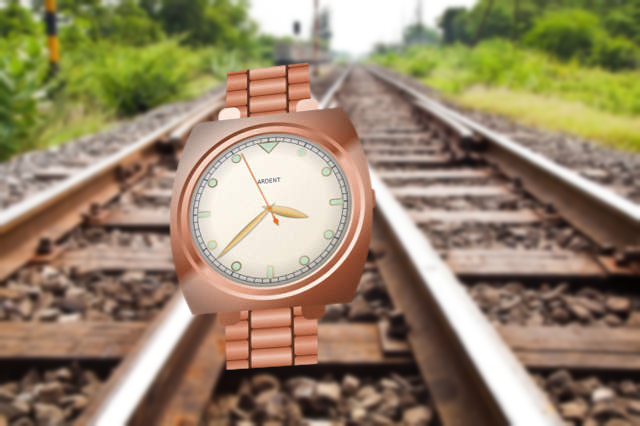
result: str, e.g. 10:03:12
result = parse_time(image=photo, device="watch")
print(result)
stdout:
3:37:56
